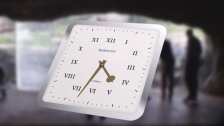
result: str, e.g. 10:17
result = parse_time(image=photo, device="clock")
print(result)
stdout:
4:33
